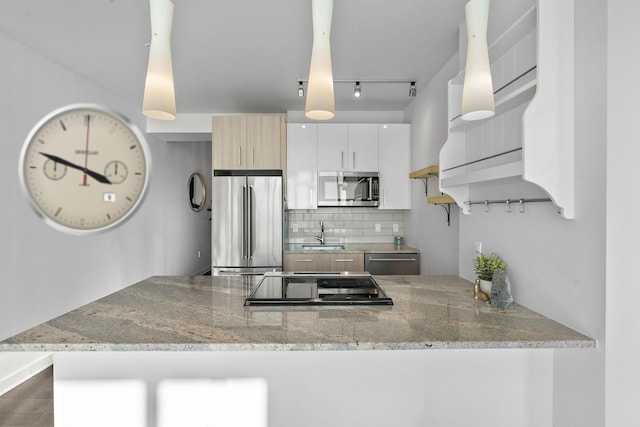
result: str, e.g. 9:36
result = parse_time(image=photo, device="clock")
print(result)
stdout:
3:48
